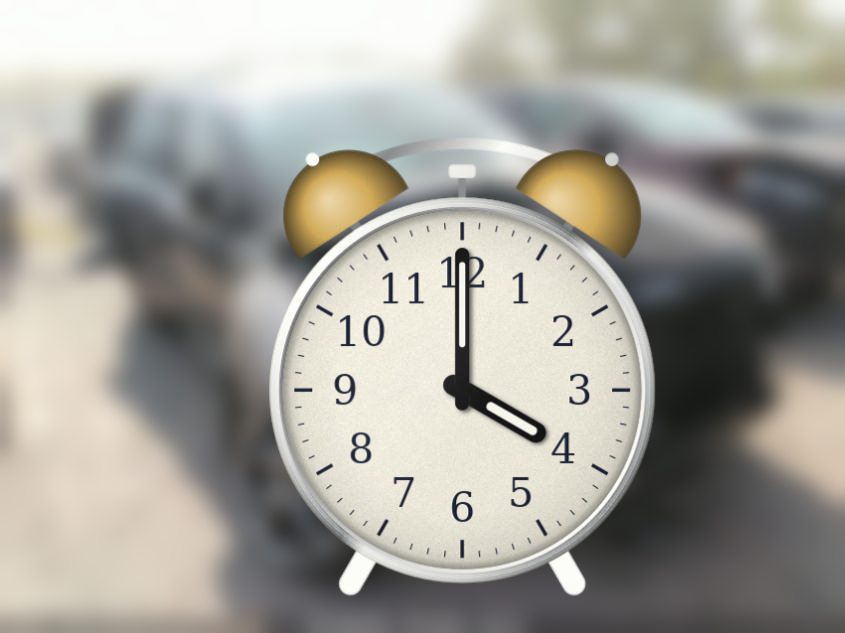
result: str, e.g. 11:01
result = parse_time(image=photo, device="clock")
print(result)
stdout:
4:00
